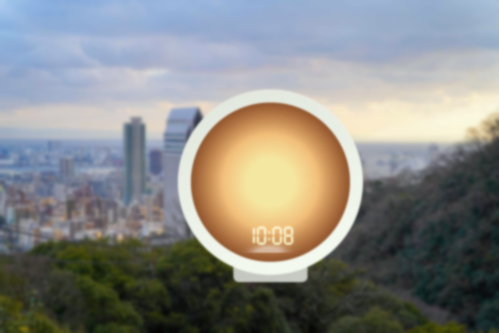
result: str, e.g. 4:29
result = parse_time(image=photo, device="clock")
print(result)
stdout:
10:08
